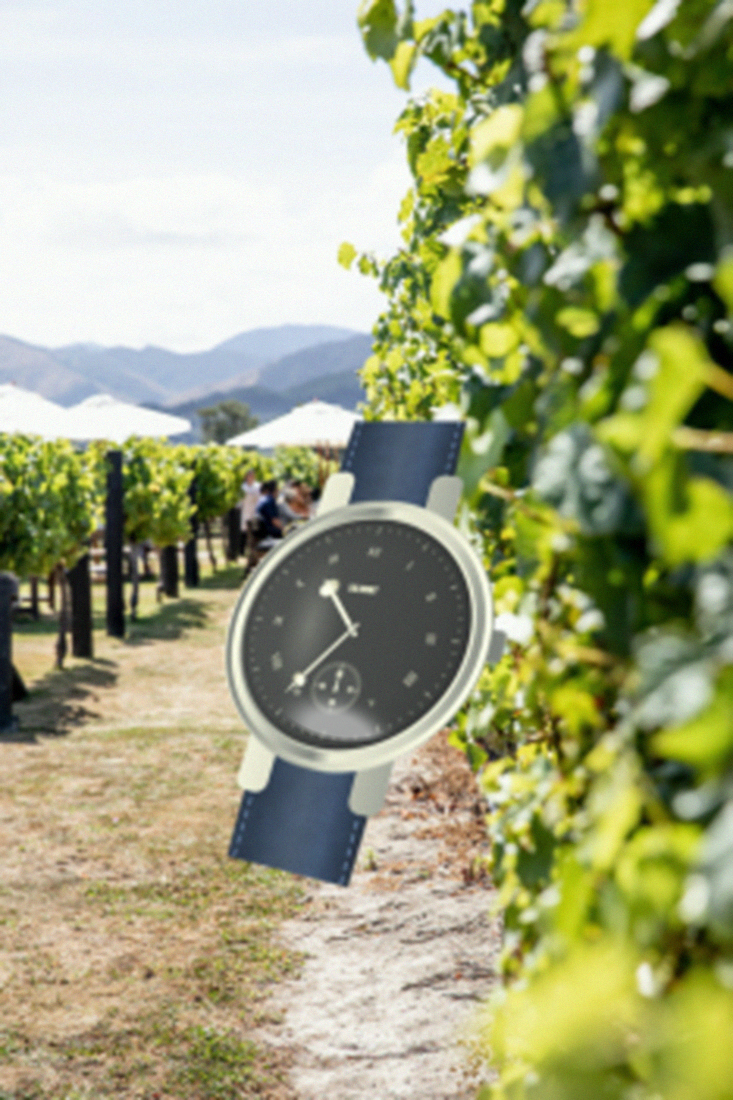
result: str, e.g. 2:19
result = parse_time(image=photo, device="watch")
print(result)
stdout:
10:36
